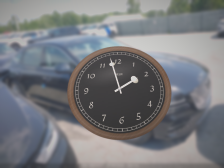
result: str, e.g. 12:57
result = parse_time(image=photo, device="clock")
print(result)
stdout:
1:58
